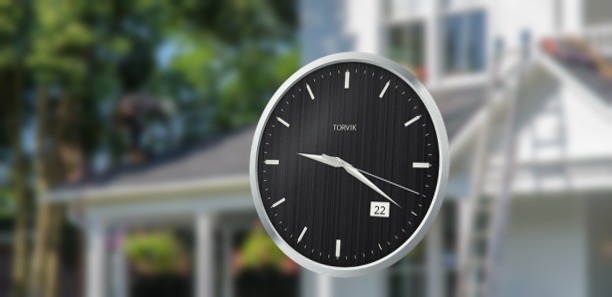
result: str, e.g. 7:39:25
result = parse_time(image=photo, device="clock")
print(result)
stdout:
9:20:18
